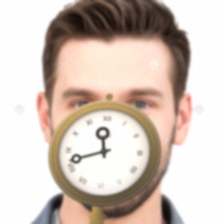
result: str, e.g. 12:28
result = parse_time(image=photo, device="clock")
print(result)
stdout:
11:42
